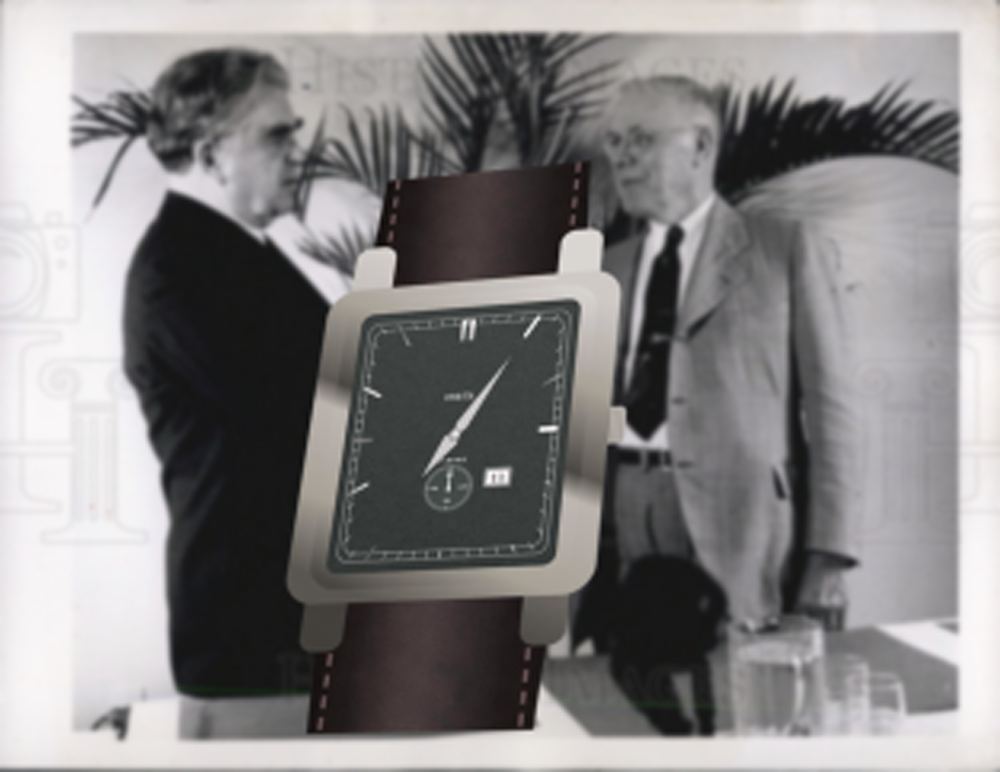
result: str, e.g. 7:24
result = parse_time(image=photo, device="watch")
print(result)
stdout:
7:05
